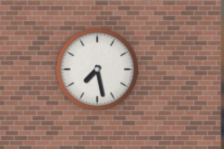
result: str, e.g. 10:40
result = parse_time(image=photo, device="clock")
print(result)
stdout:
7:28
